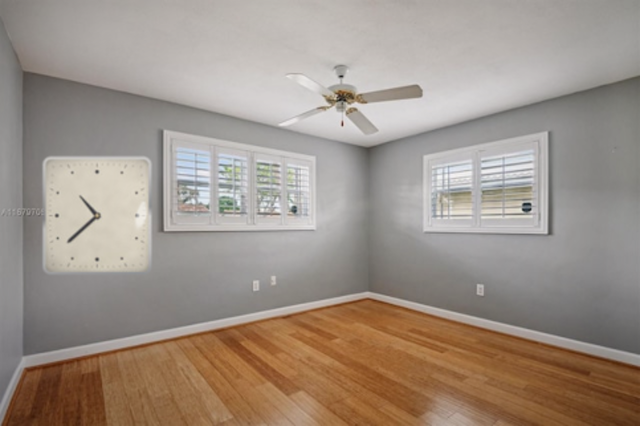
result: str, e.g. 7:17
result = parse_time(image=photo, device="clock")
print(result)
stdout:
10:38
